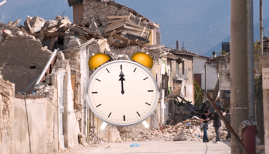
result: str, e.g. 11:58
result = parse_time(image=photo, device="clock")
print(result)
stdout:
12:00
